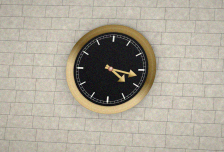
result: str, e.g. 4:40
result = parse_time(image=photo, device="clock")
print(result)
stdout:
4:17
